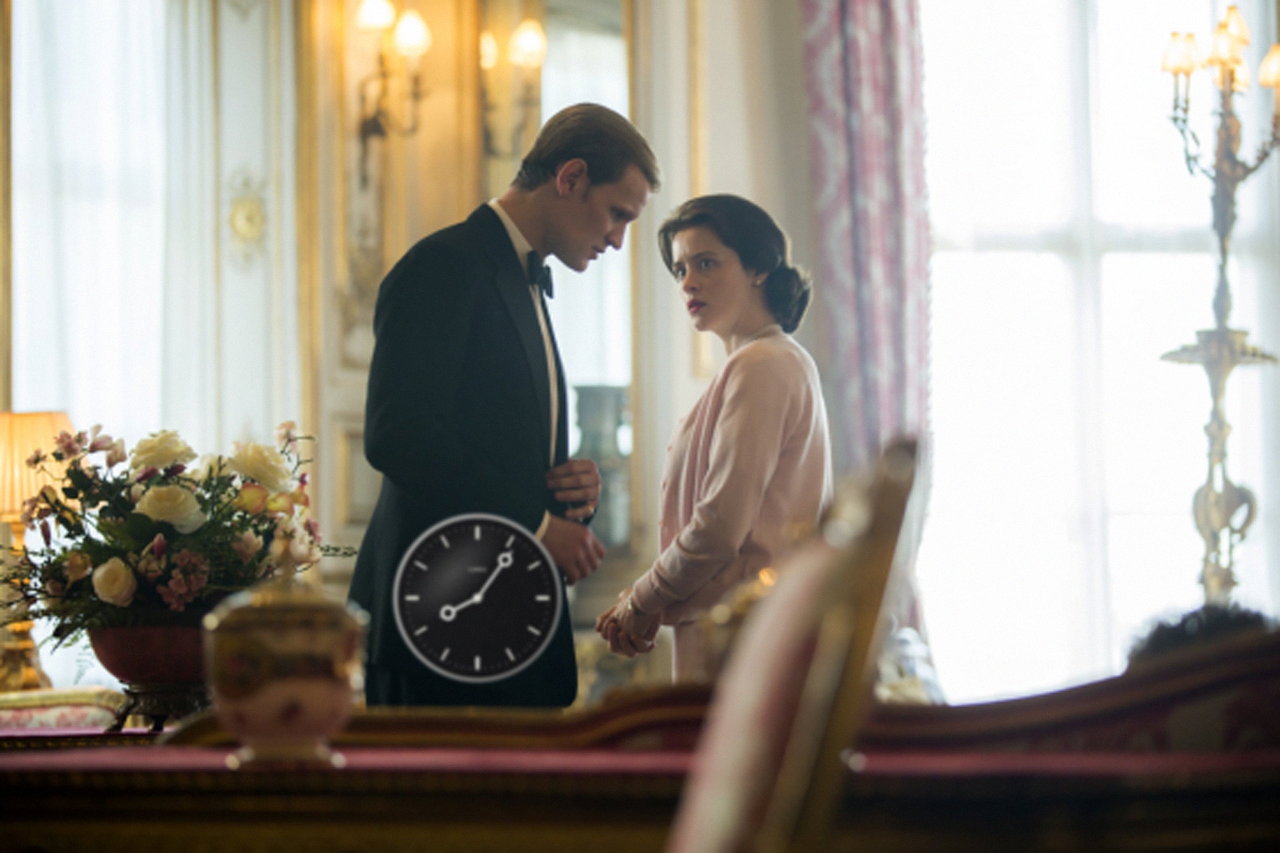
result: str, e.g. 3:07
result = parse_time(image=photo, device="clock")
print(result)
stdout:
8:06
